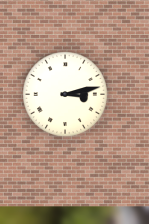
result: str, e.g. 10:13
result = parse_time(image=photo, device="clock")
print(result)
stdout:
3:13
